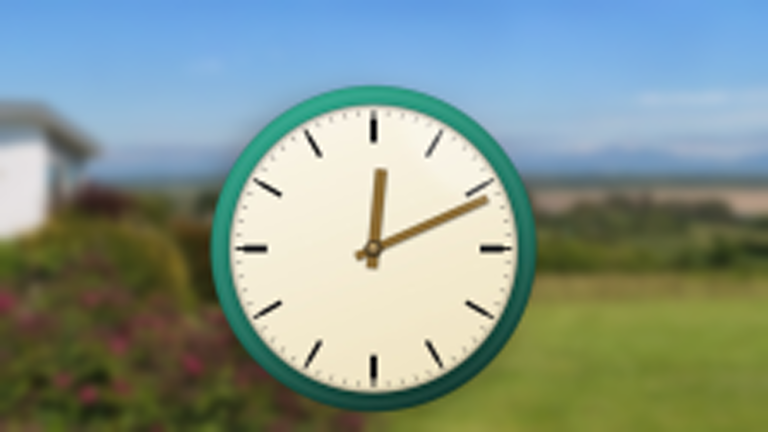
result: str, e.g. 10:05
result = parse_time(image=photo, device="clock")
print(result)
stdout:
12:11
